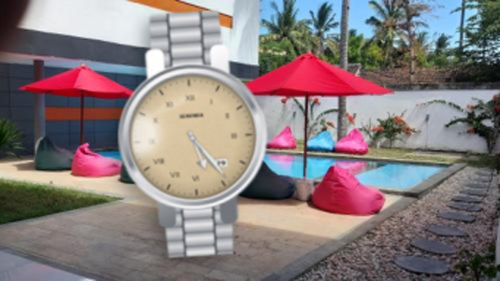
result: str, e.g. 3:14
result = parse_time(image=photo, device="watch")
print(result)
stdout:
5:24
